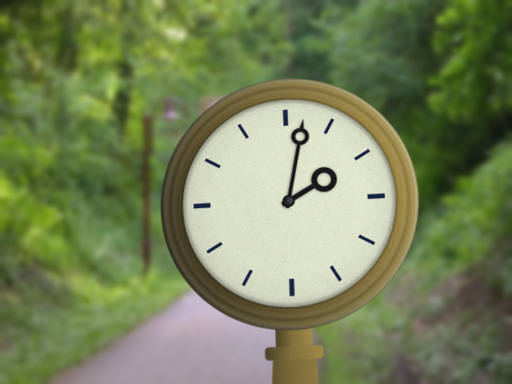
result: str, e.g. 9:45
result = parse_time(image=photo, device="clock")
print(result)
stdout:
2:02
